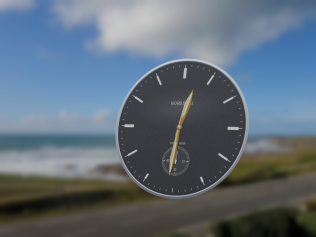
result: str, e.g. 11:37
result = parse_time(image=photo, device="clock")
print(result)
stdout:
12:31
